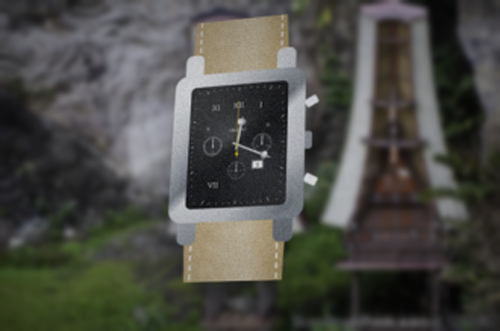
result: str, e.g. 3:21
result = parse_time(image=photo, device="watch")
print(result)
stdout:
12:19
